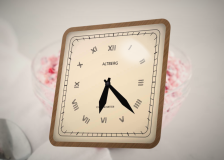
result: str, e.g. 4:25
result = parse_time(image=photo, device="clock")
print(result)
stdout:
6:22
